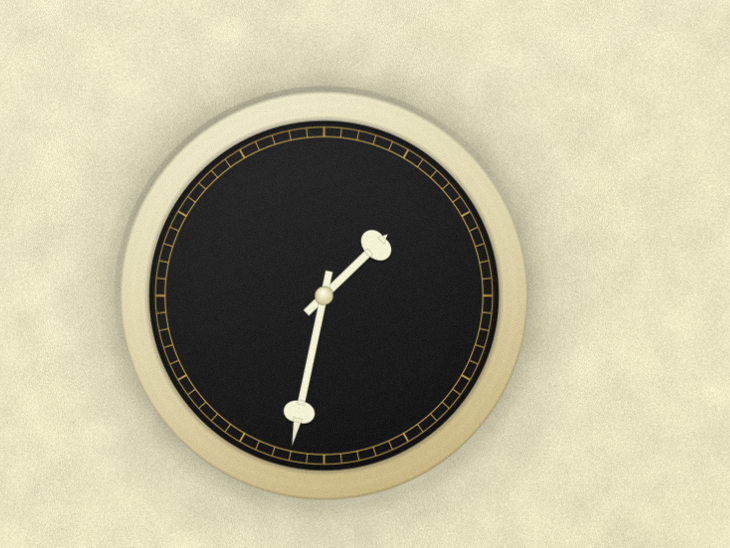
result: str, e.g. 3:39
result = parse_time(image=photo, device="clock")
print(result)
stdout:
1:32
